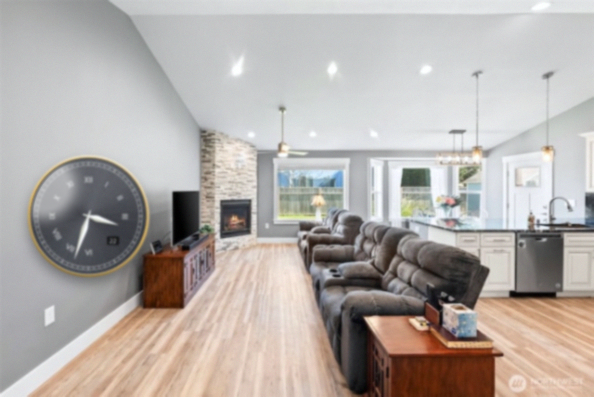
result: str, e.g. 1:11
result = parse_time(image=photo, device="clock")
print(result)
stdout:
3:33
